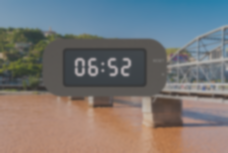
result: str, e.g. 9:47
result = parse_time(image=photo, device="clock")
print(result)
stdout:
6:52
